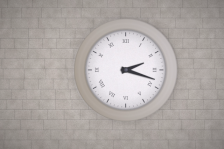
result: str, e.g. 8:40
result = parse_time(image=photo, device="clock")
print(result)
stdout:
2:18
